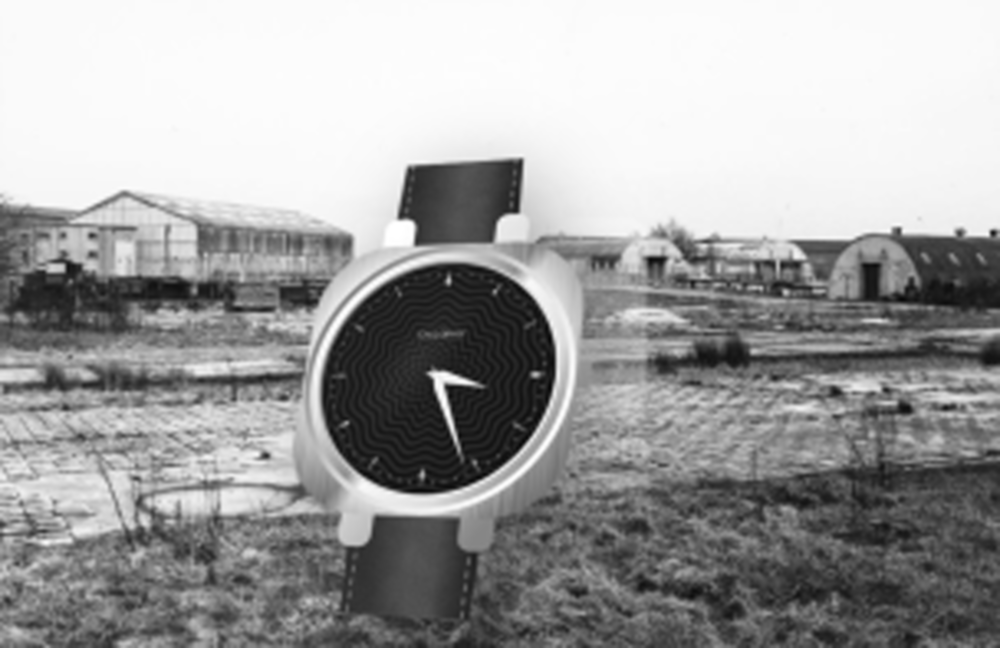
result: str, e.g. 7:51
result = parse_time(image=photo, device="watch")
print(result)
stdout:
3:26
